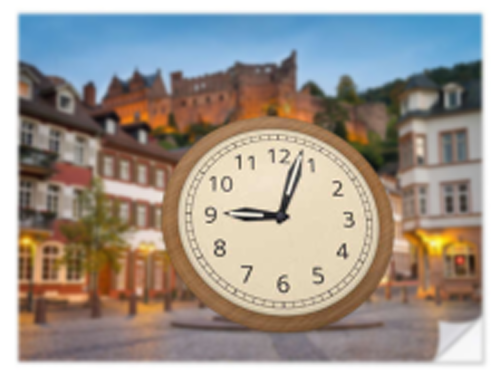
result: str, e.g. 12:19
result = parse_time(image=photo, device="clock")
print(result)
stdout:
9:03
